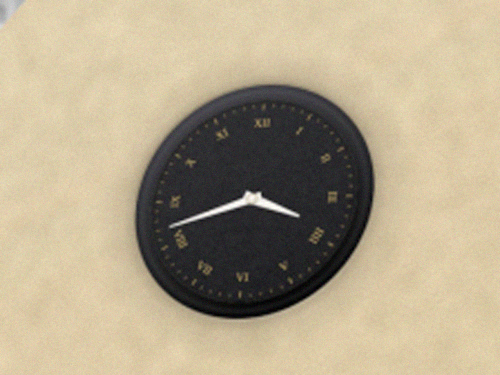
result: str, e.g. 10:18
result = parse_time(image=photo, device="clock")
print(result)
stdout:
3:42
